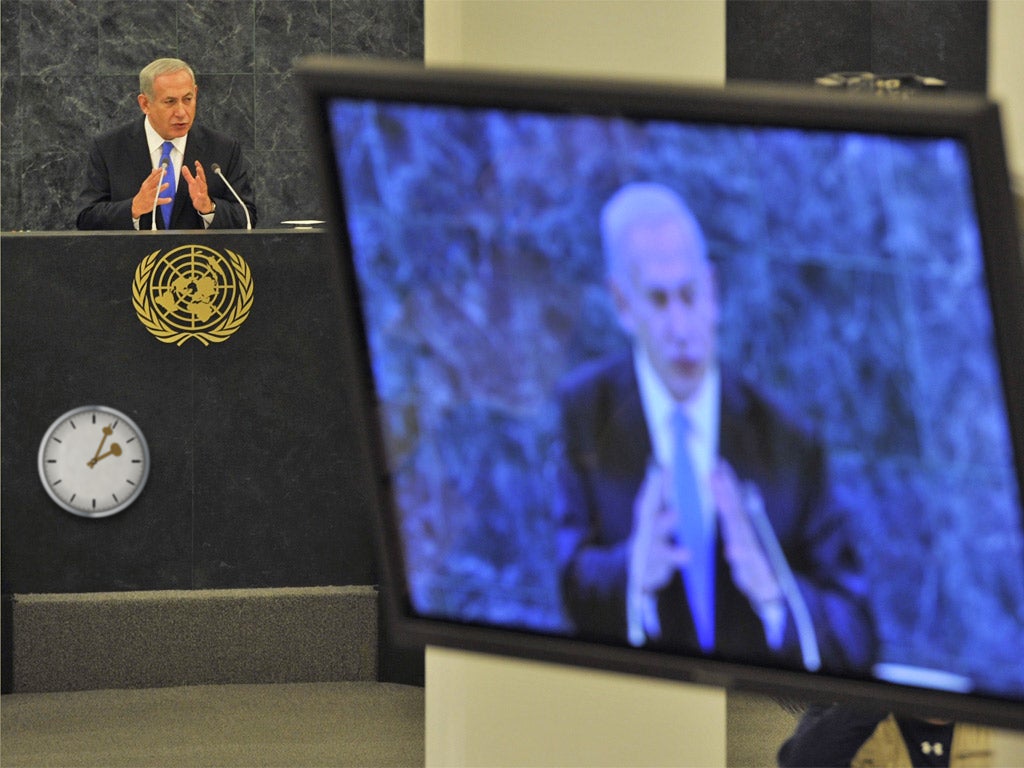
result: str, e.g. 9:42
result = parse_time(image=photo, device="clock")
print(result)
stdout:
2:04
